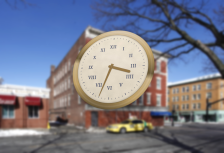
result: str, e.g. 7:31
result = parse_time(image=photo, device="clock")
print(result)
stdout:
3:33
